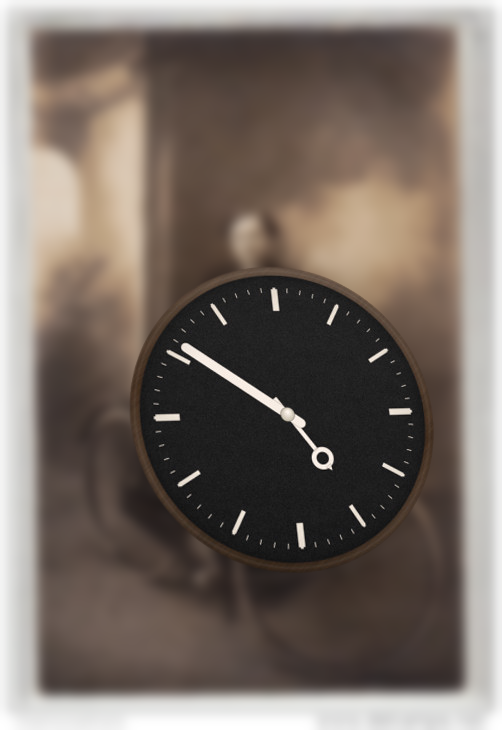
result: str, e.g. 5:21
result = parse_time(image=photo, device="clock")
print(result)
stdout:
4:51
